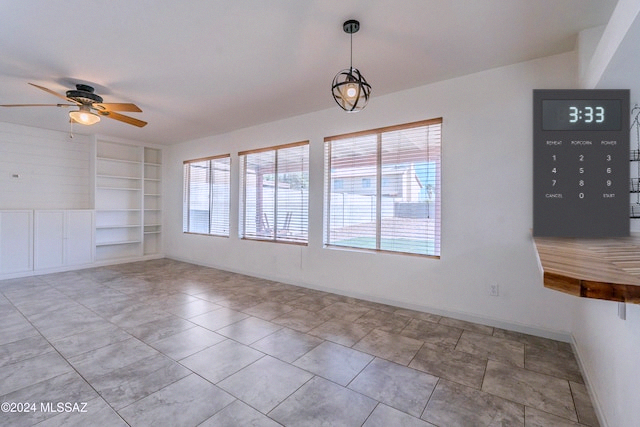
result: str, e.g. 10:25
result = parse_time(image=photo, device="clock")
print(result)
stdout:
3:33
